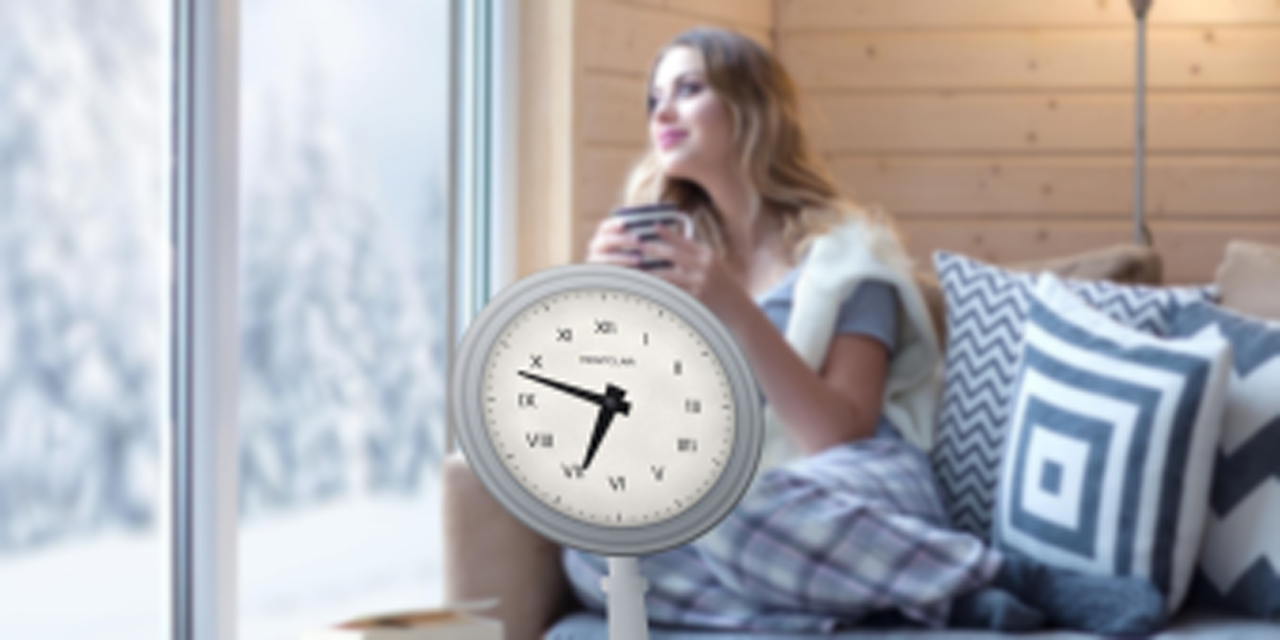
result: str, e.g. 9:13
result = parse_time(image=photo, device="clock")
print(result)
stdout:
6:48
